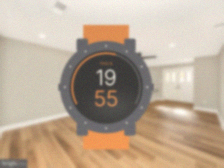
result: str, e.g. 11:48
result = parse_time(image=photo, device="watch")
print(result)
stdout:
19:55
